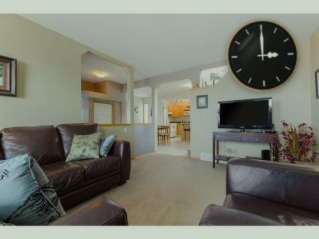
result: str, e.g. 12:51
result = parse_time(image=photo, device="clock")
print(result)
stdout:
3:00
